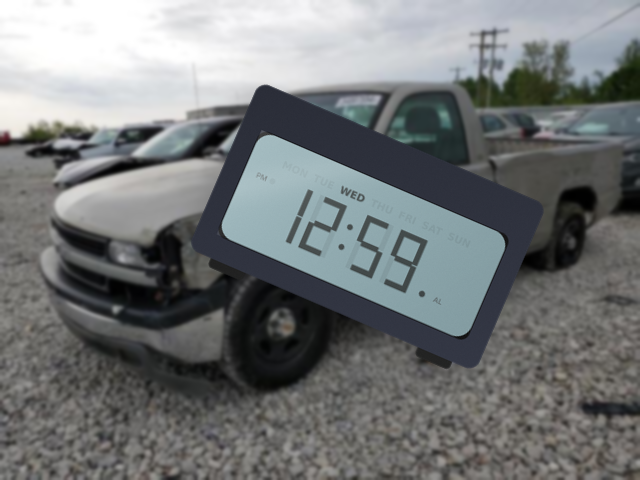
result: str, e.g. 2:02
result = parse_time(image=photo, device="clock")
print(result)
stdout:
12:59
